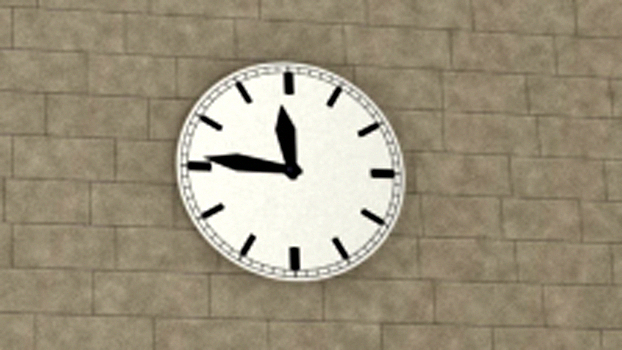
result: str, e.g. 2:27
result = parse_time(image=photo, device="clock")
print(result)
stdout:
11:46
